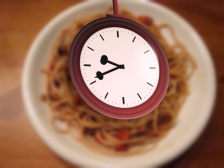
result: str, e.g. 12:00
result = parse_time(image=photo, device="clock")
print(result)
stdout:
9:41
